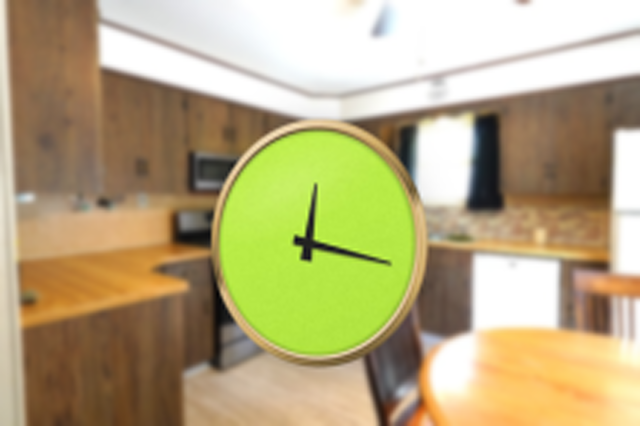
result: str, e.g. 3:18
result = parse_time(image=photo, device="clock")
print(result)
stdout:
12:17
